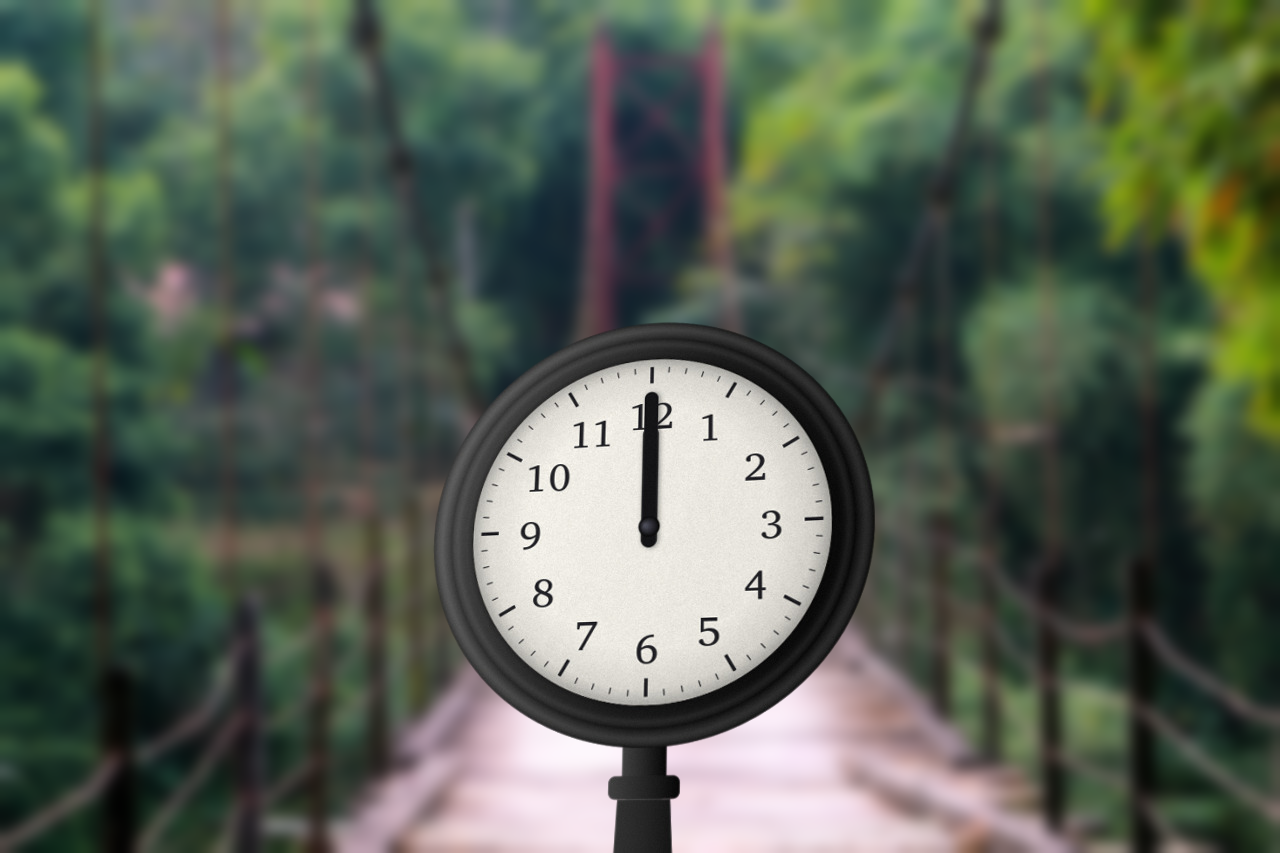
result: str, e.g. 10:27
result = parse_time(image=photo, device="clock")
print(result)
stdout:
12:00
